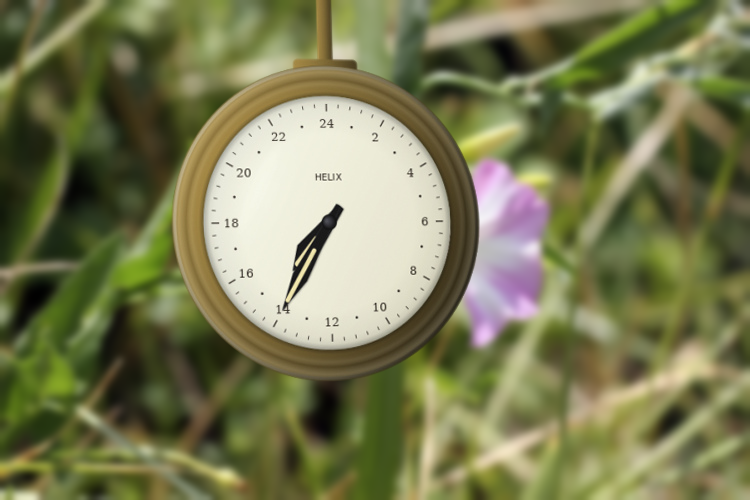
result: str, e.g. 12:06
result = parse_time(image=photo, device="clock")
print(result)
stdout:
14:35
